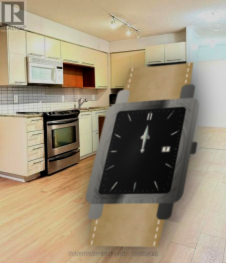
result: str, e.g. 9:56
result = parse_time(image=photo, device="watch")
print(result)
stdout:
12:00
